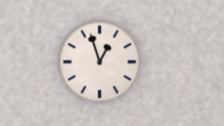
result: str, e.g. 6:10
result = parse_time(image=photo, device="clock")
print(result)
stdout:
12:57
